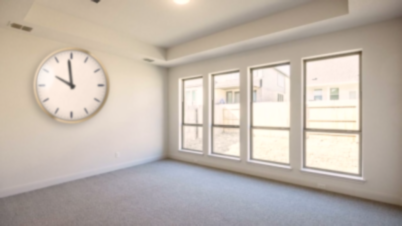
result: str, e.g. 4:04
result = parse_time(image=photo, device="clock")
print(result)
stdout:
9:59
